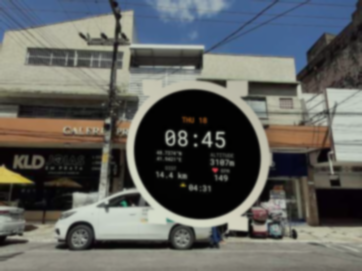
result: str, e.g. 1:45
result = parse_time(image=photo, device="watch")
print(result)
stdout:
8:45
